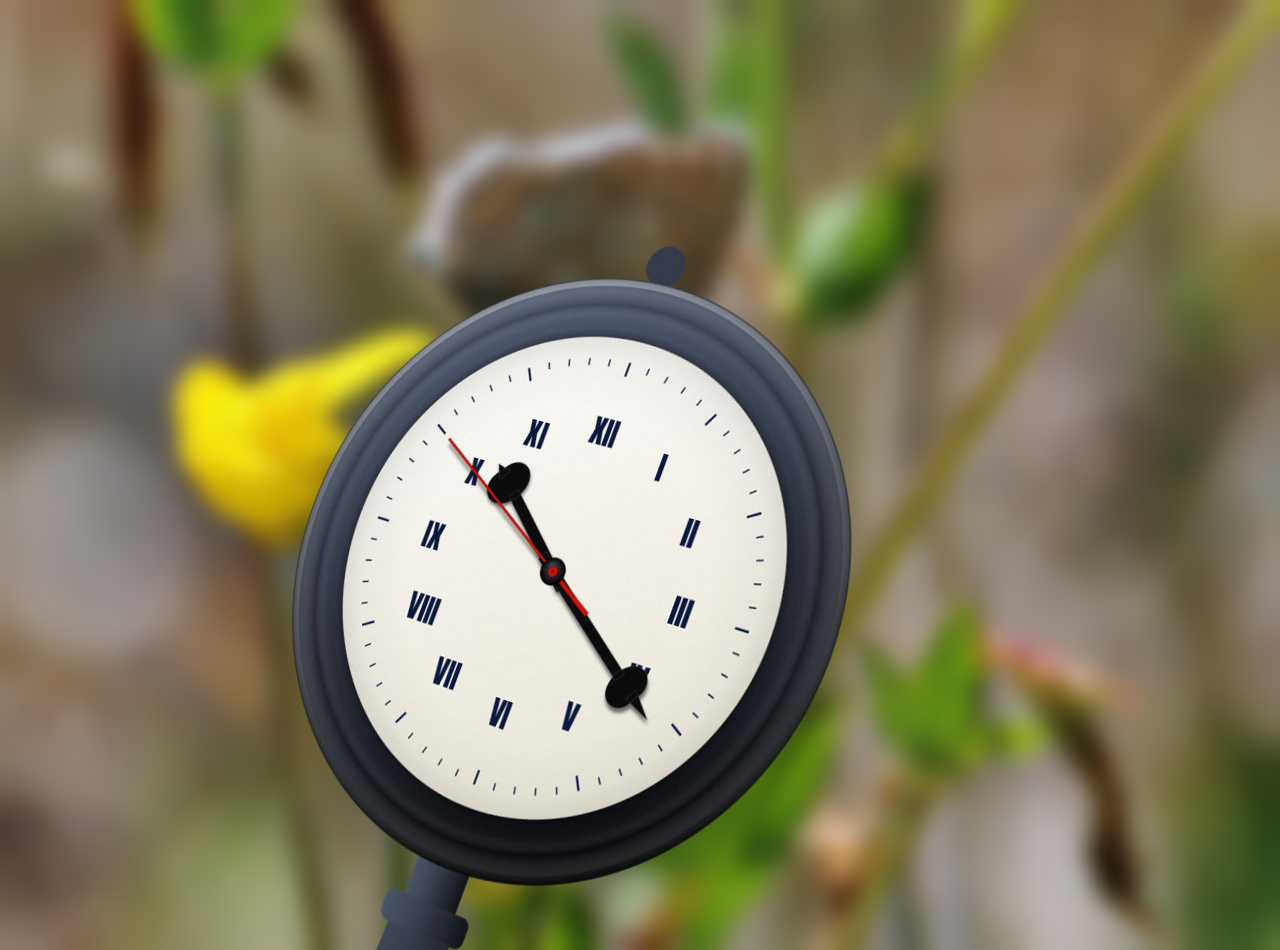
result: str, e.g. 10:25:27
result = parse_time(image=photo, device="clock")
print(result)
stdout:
10:20:50
